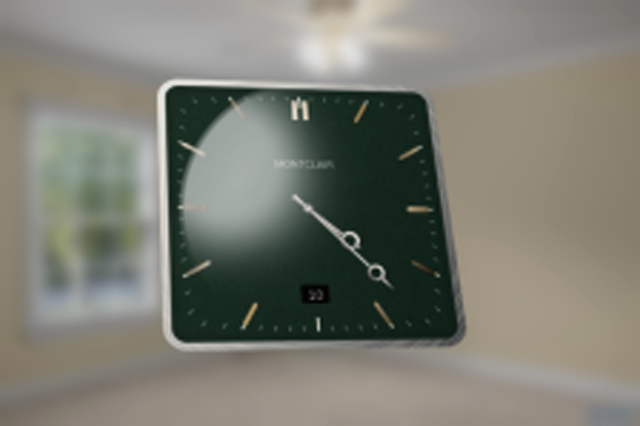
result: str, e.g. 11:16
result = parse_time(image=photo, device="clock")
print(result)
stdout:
4:23
